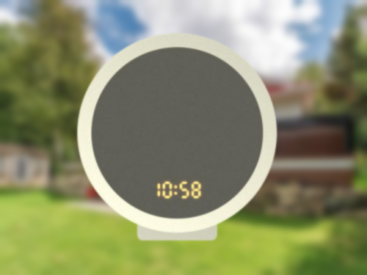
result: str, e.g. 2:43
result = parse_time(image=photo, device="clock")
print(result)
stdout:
10:58
